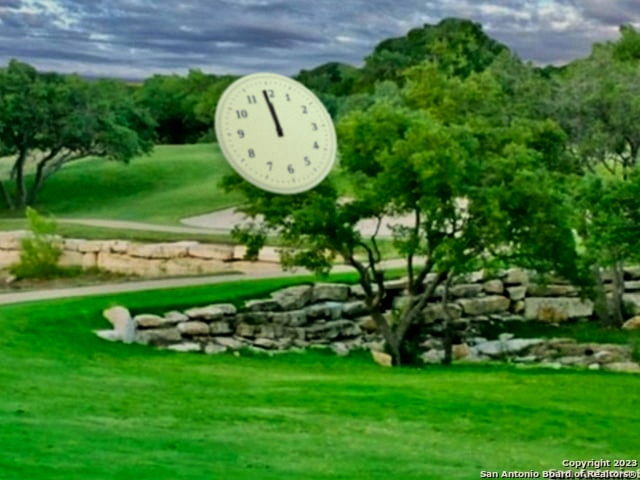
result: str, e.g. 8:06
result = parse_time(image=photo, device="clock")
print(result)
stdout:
11:59
